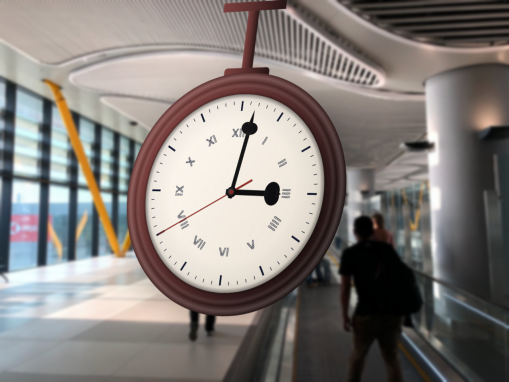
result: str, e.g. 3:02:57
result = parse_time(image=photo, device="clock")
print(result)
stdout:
3:01:40
